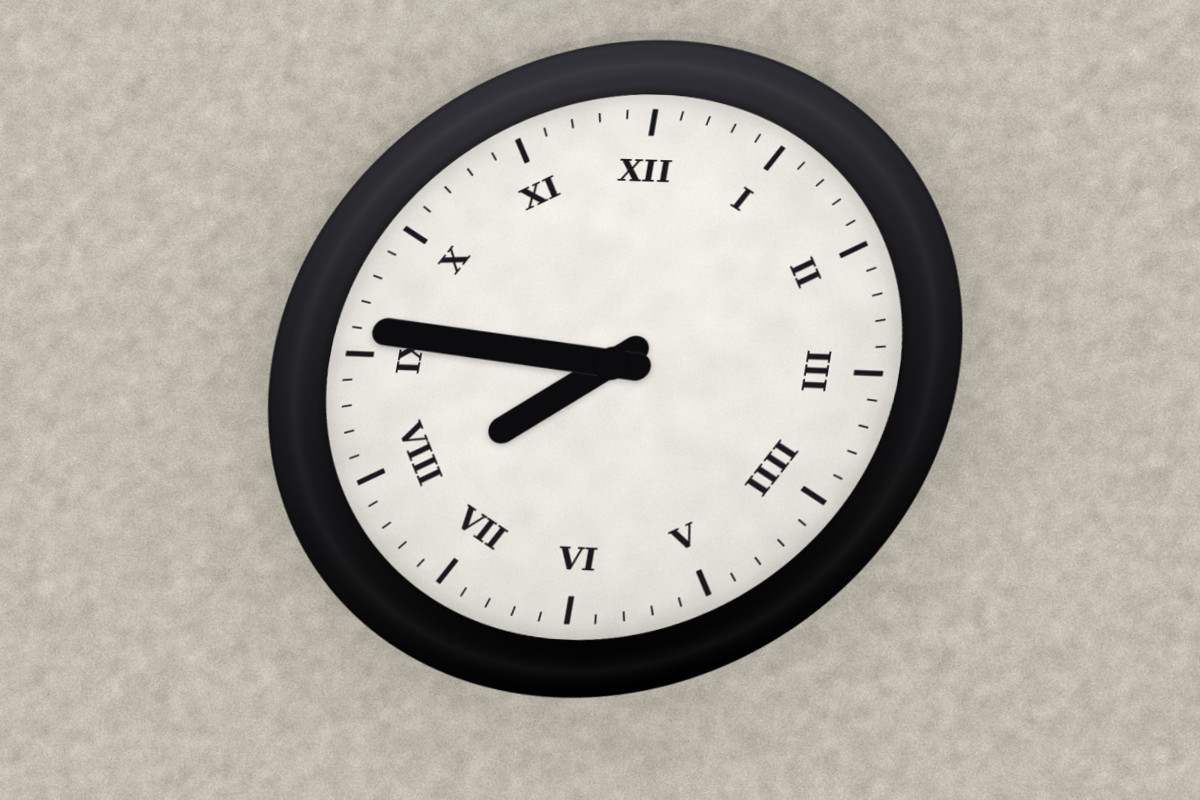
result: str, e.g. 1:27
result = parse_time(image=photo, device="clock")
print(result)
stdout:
7:46
